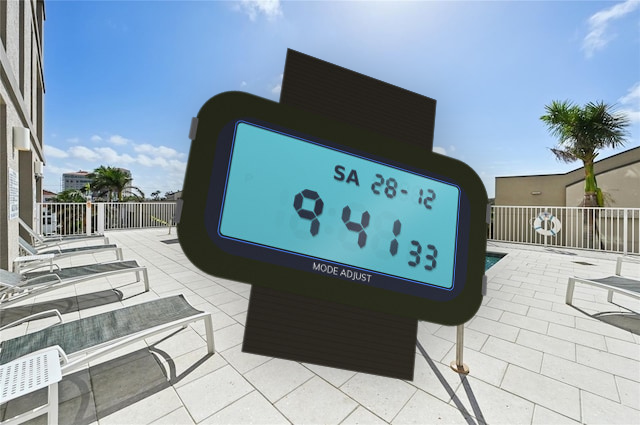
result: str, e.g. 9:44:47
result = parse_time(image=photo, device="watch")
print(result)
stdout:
9:41:33
